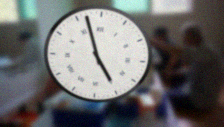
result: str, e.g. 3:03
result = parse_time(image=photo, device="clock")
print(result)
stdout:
4:57
